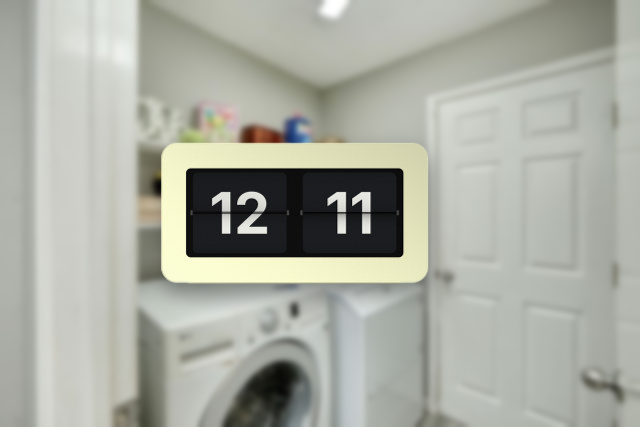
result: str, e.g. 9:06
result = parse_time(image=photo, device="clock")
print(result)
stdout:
12:11
